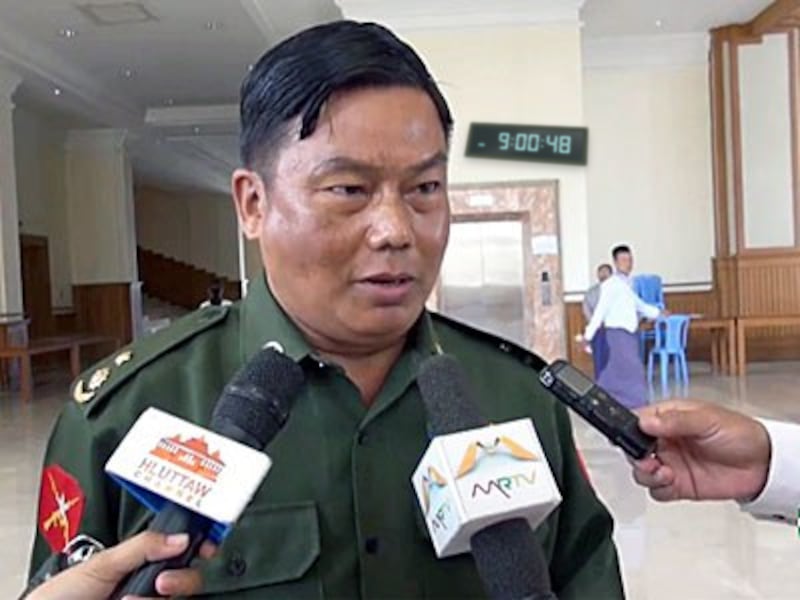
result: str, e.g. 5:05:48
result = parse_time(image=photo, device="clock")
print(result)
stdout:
9:00:48
